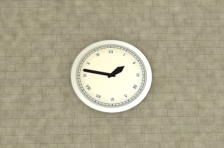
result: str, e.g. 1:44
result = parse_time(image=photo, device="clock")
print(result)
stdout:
1:47
